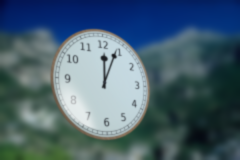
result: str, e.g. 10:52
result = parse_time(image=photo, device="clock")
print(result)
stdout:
12:04
